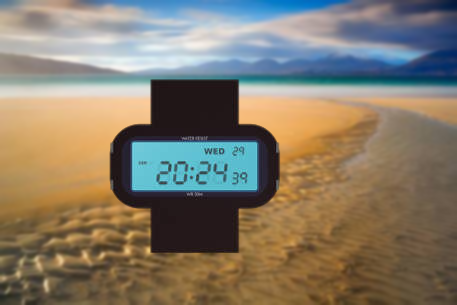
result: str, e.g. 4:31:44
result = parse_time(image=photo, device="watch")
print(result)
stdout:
20:24:39
